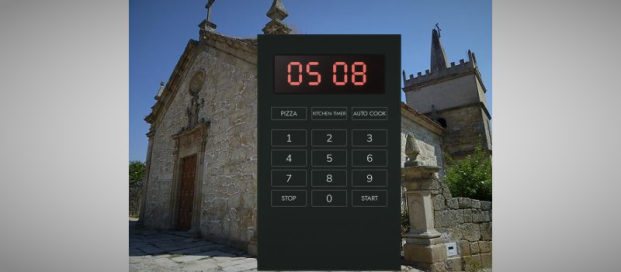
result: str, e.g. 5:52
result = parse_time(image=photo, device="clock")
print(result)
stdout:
5:08
